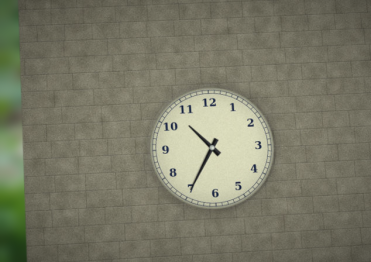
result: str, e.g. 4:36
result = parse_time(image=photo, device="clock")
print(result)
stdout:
10:35
